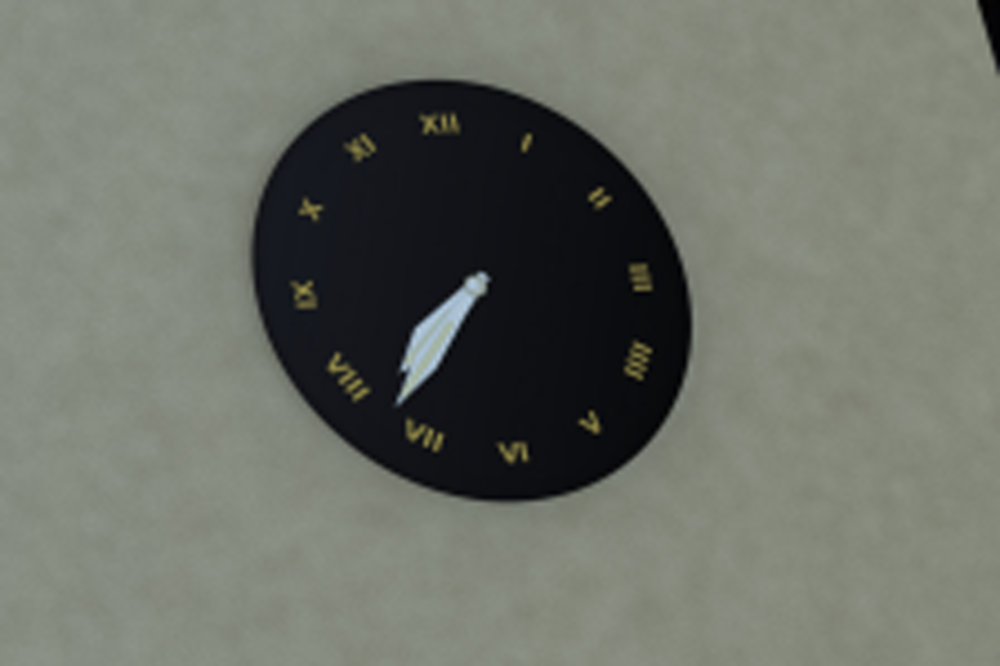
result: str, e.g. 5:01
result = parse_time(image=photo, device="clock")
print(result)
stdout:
7:37
